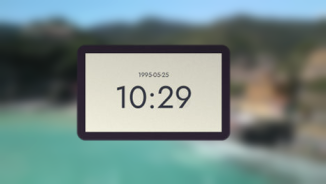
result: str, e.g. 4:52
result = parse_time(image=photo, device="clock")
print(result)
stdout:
10:29
